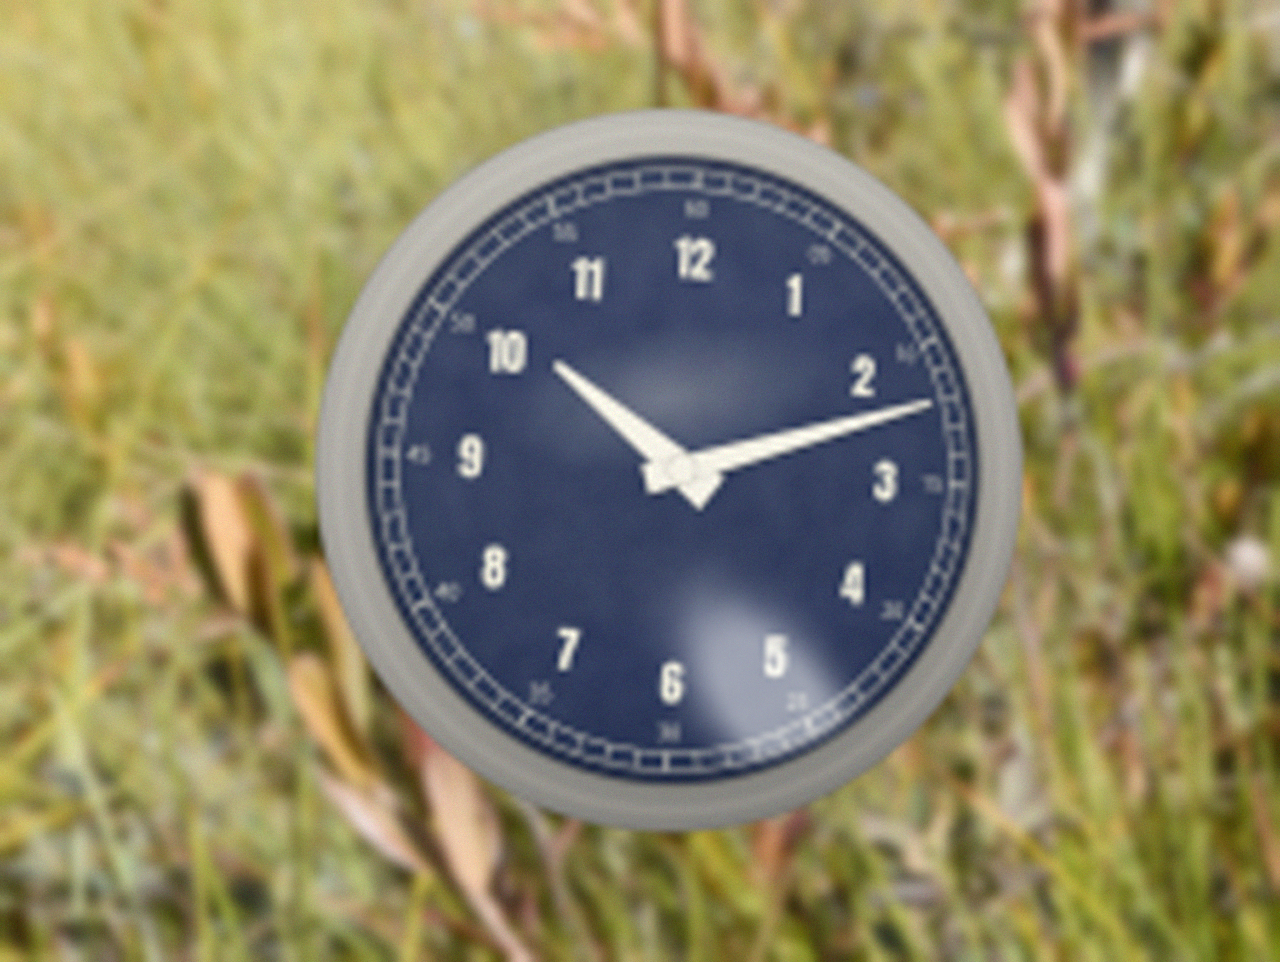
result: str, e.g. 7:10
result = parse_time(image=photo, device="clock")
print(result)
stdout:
10:12
